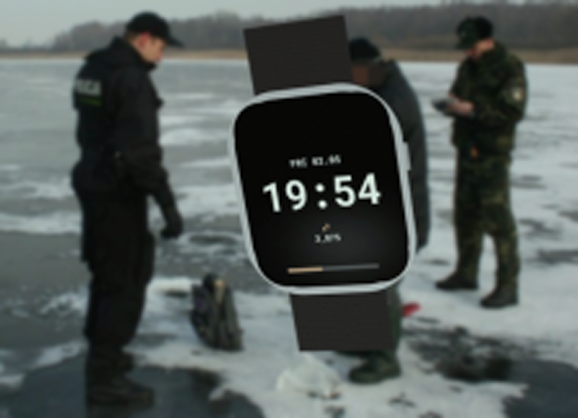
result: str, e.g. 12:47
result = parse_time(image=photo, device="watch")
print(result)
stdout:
19:54
